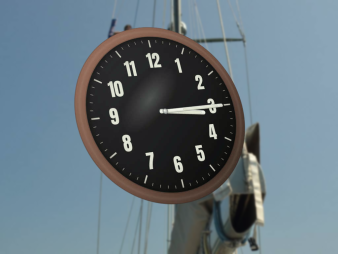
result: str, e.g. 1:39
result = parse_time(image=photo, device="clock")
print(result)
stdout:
3:15
